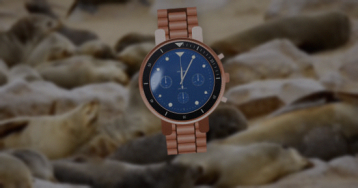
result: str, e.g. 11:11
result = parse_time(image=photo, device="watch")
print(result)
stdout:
12:05
